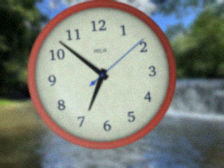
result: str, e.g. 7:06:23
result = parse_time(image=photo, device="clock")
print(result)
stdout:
6:52:09
